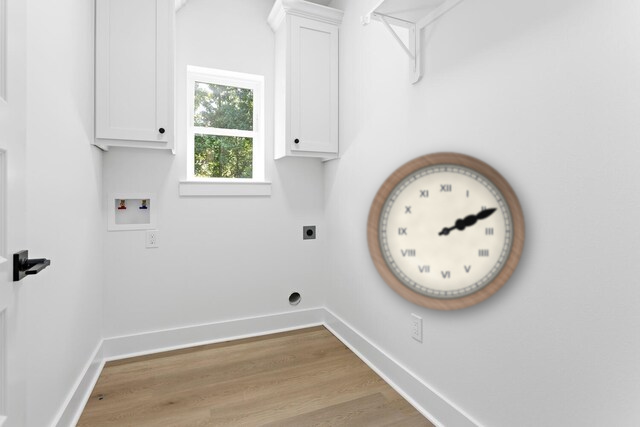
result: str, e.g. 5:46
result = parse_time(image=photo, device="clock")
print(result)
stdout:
2:11
